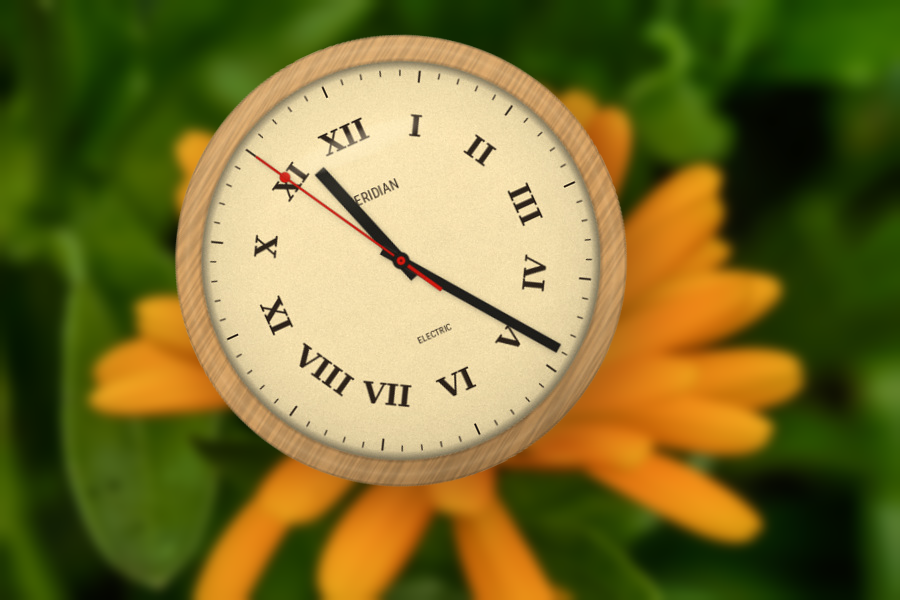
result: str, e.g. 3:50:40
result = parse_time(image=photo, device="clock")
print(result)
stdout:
11:23:55
